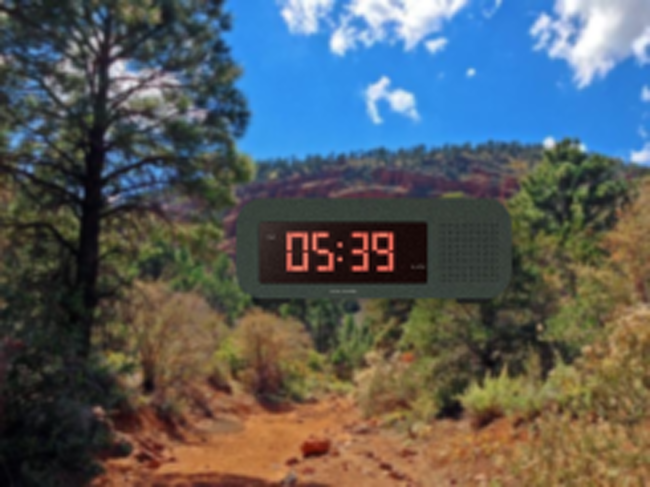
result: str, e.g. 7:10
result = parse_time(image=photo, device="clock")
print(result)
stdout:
5:39
